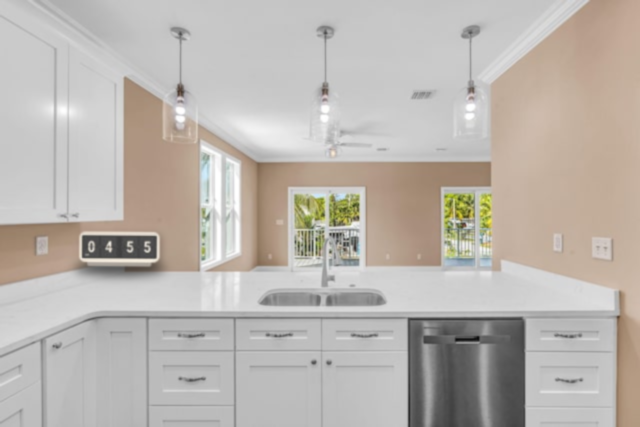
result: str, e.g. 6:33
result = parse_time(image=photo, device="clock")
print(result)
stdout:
4:55
